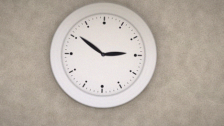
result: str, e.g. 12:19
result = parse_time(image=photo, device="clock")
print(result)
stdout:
2:51
